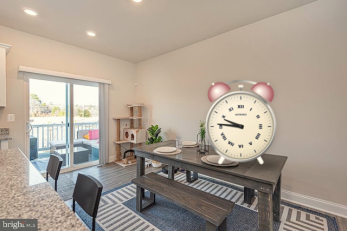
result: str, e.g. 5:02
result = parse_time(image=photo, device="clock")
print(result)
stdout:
9:46
